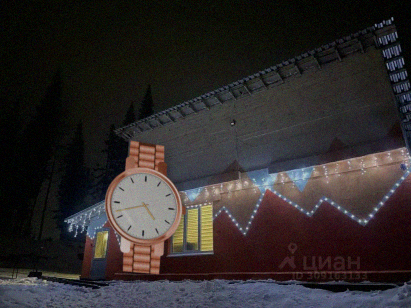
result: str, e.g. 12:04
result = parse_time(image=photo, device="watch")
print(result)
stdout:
4:42
